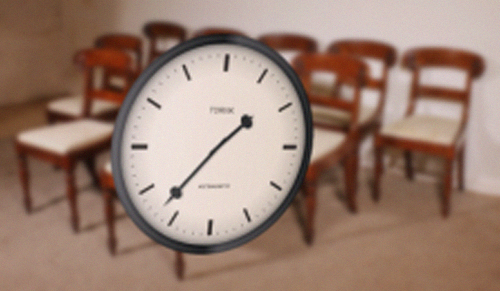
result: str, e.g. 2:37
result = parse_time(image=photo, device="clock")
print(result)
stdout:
1:37
